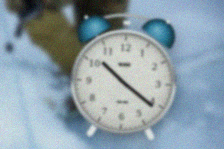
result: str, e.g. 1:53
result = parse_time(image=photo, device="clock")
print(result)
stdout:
10:21
